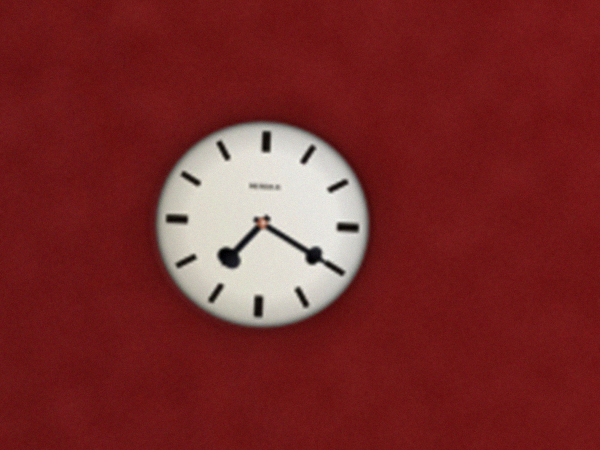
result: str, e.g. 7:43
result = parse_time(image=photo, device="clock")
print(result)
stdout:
7:20
